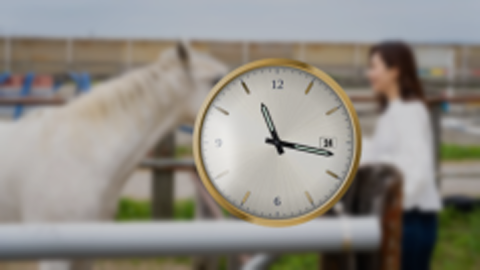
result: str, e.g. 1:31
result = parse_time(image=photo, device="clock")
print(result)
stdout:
11:17
